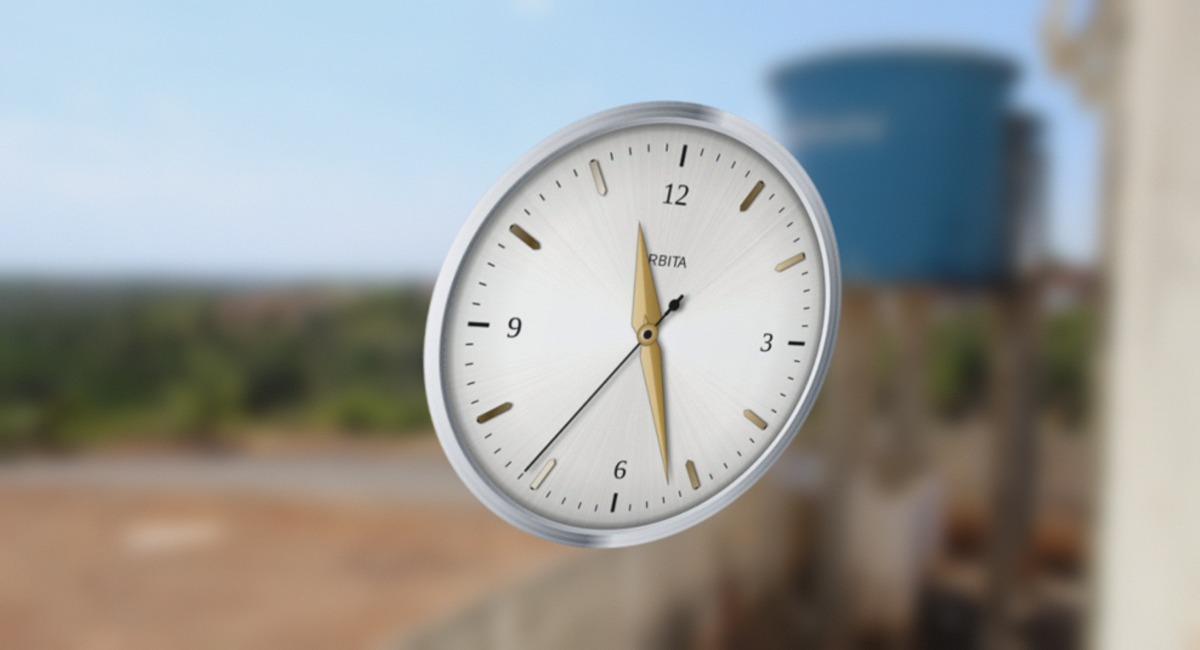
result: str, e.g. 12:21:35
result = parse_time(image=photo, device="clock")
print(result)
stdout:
11:26:36
